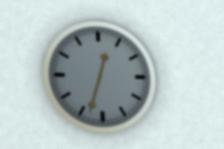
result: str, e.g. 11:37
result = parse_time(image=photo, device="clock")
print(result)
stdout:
12:33
